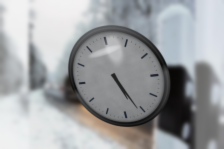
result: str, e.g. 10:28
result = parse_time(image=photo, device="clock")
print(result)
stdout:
5:26
